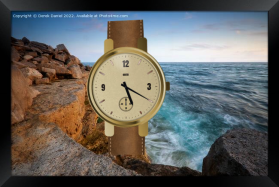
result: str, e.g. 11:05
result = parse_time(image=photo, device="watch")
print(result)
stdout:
5:20
